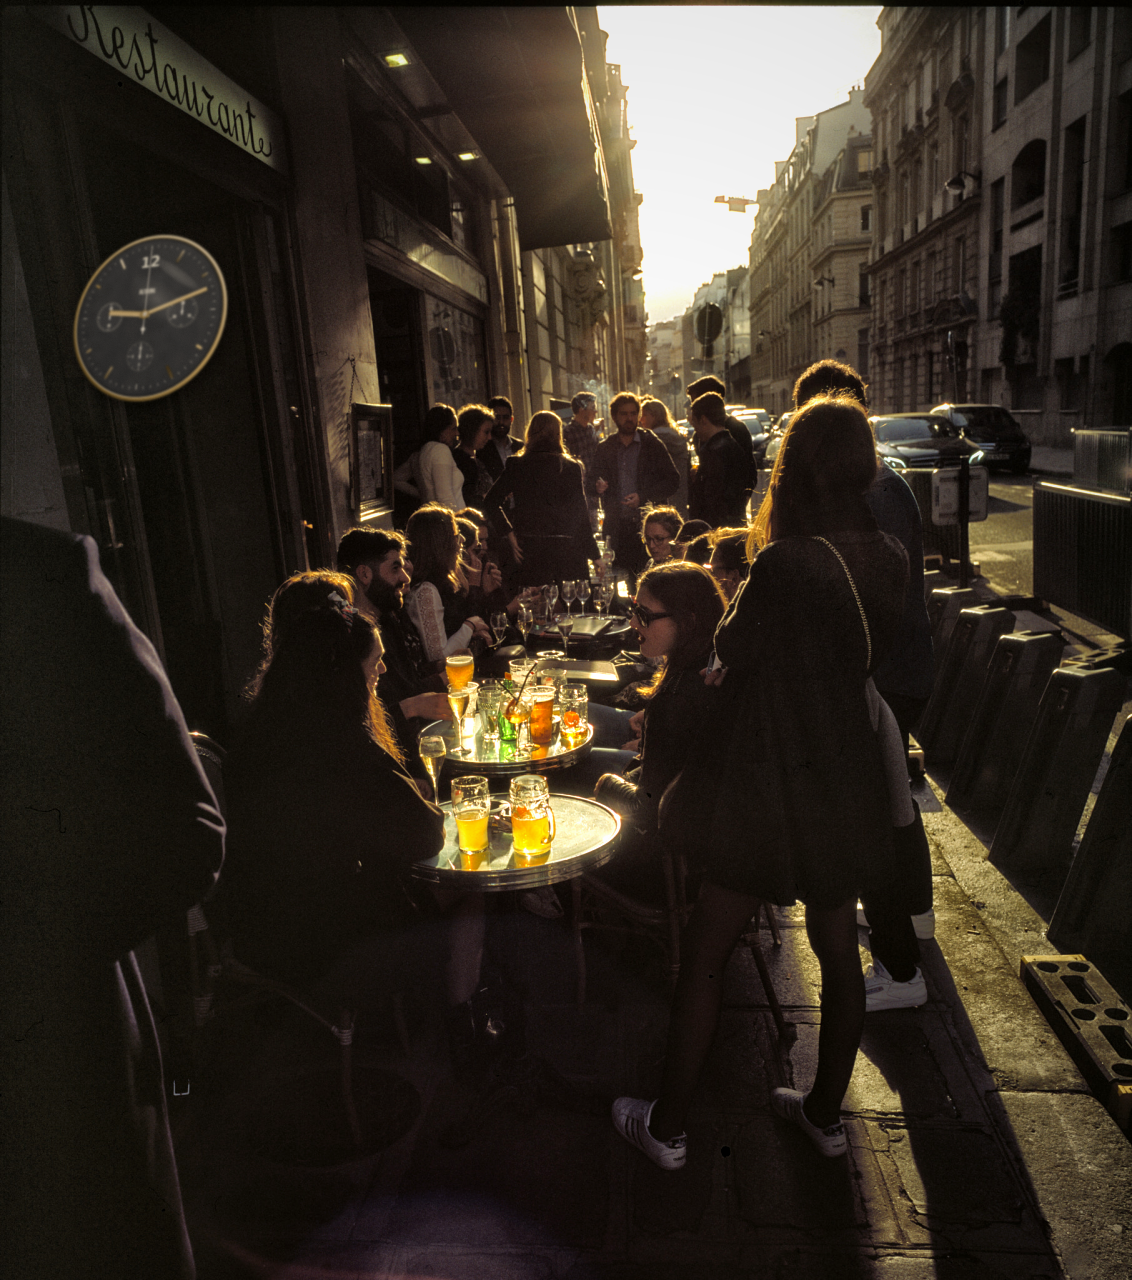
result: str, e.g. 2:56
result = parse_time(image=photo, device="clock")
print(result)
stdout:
9:12
